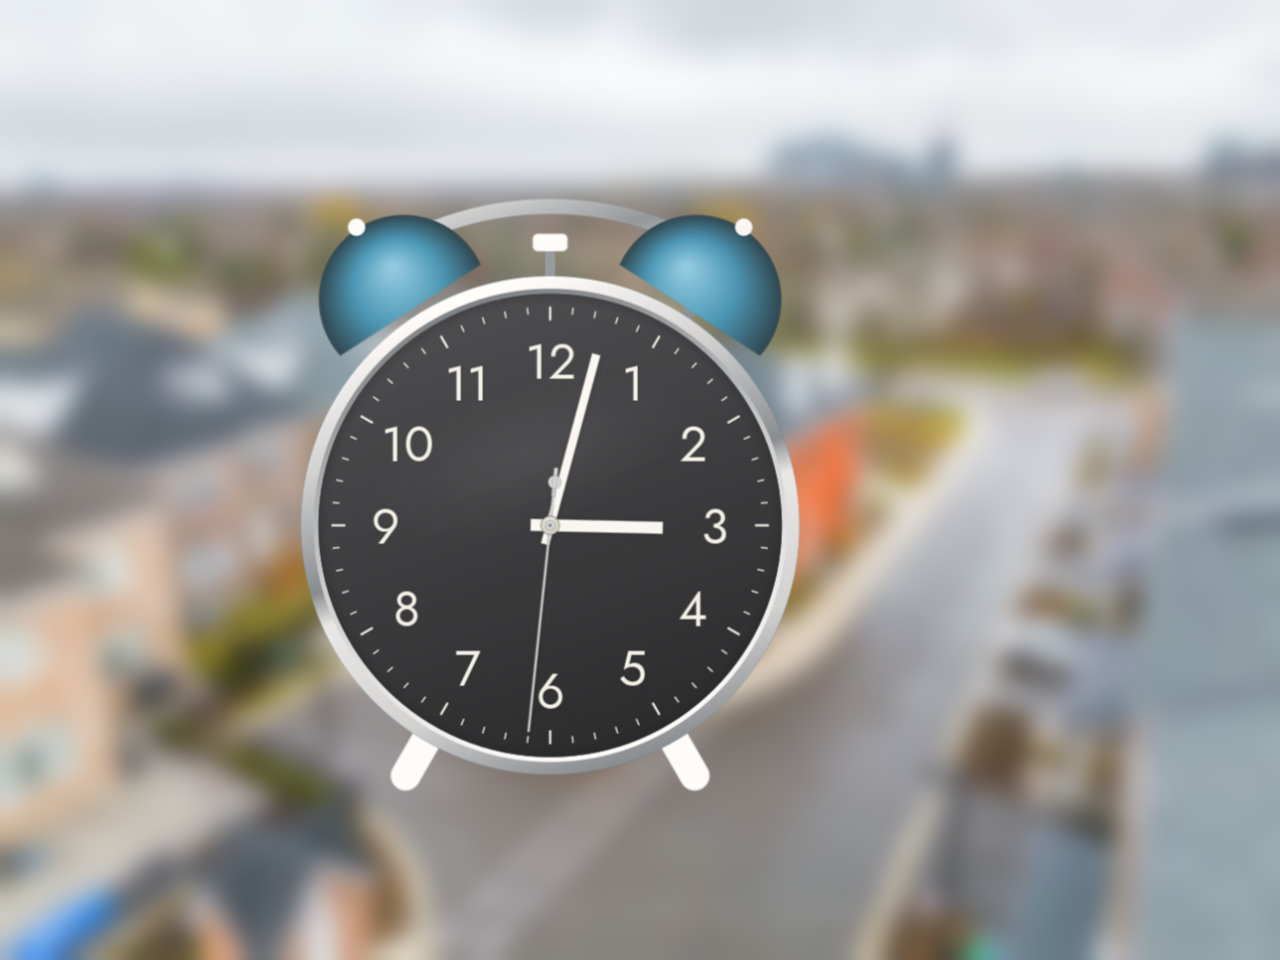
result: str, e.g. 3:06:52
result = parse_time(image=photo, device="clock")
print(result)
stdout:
3:02:31
